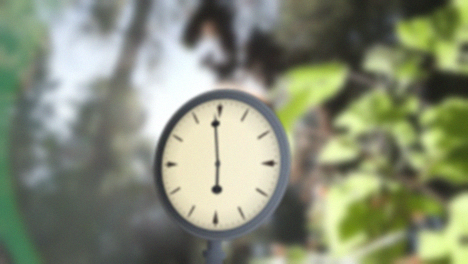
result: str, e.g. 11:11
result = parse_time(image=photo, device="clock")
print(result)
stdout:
5:59
